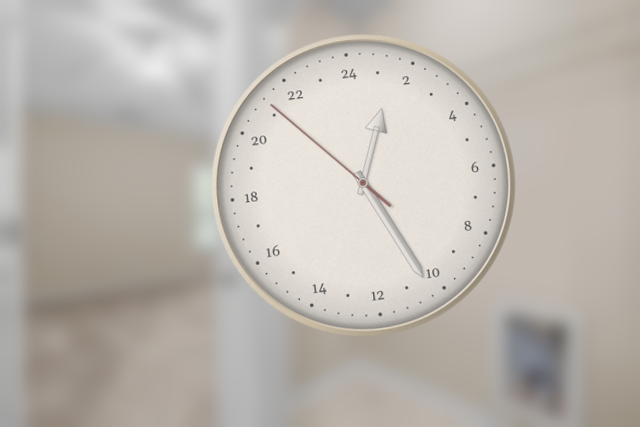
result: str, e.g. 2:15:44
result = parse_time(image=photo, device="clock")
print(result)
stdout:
1:25:53
